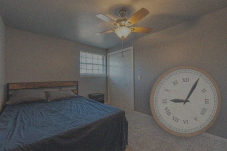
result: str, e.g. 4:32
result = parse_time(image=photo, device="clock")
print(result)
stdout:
9:05
